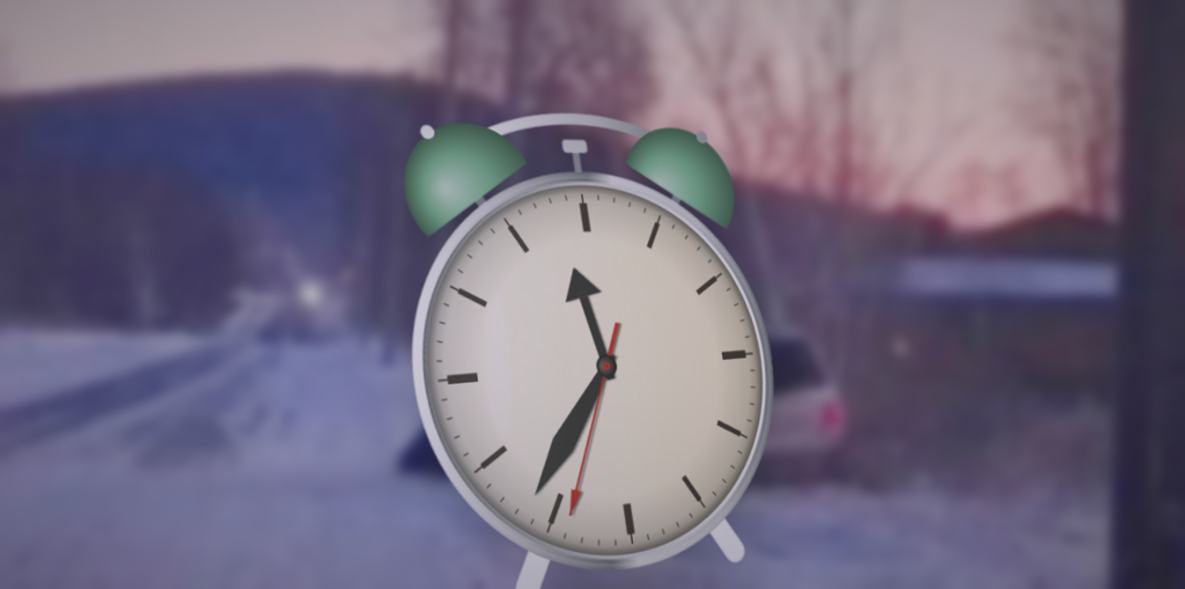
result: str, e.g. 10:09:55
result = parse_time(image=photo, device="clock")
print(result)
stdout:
11:36:34
